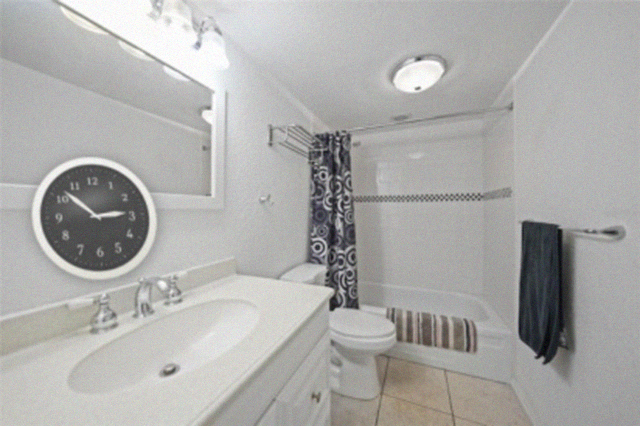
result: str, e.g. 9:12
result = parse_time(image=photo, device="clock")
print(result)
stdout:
2:52
